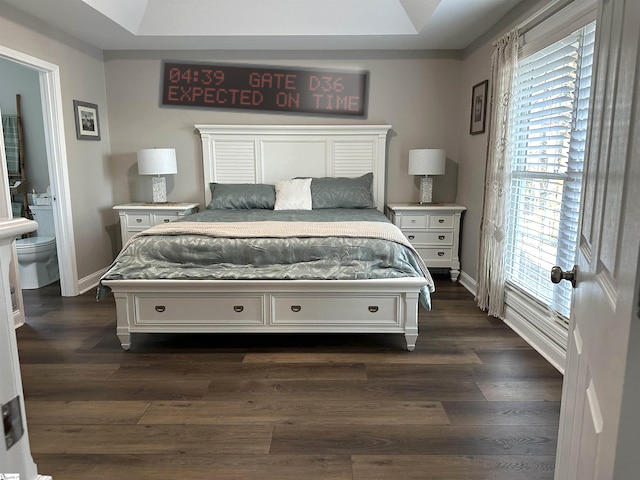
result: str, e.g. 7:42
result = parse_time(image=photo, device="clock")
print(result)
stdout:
4:39
